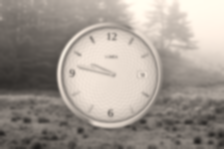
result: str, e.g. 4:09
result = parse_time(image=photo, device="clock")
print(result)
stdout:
9:47
